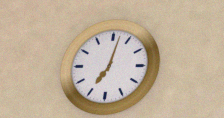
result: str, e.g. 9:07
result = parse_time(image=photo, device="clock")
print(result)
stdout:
7:02
